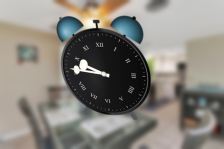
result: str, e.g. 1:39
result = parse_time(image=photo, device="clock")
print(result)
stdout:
9:46
